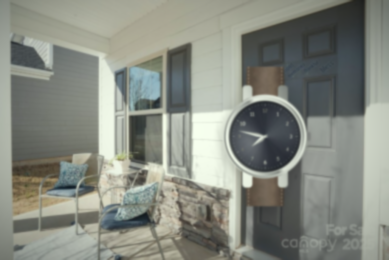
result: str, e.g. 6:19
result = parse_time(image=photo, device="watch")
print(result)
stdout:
7:47
